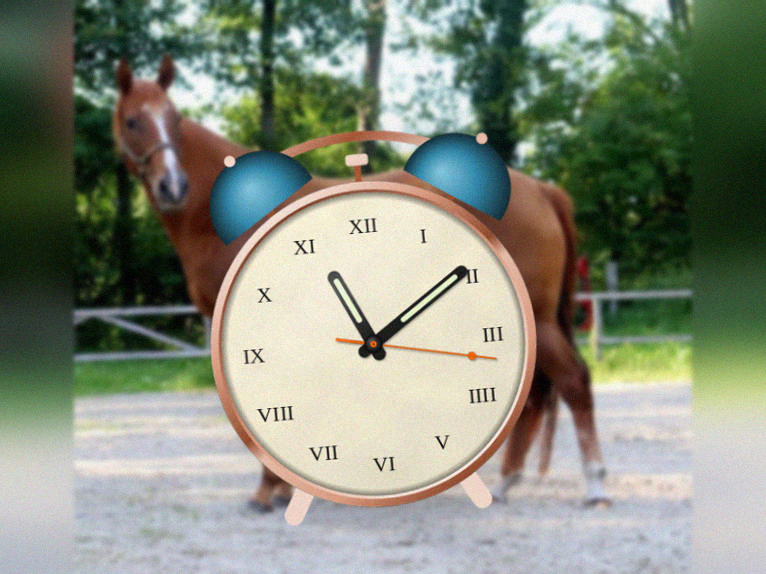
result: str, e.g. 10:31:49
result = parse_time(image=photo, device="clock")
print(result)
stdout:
11:09:17
